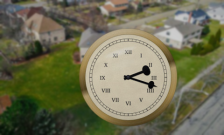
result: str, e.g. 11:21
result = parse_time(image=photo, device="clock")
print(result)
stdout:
2:18
